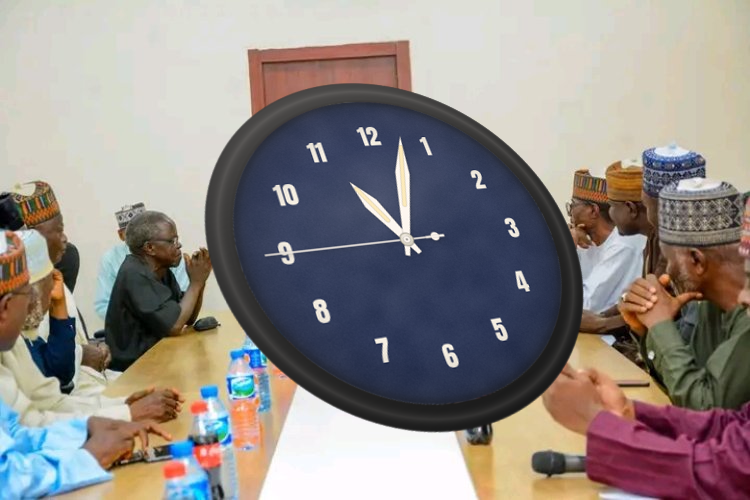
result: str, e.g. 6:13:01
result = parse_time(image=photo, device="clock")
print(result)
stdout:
11:02:45
